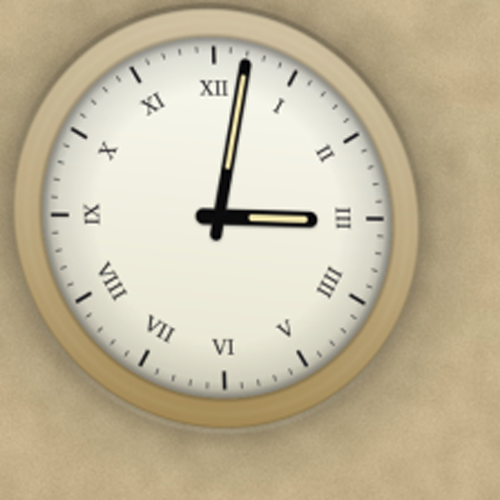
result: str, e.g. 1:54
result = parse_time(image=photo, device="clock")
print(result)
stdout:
3:02
